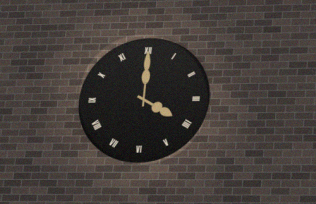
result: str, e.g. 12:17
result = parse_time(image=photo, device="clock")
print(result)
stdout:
4:00
